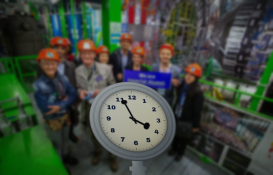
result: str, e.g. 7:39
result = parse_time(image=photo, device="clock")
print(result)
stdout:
3:56
